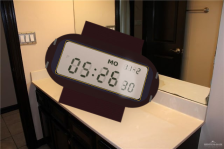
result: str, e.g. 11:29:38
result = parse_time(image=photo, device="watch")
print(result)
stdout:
5:26:30
